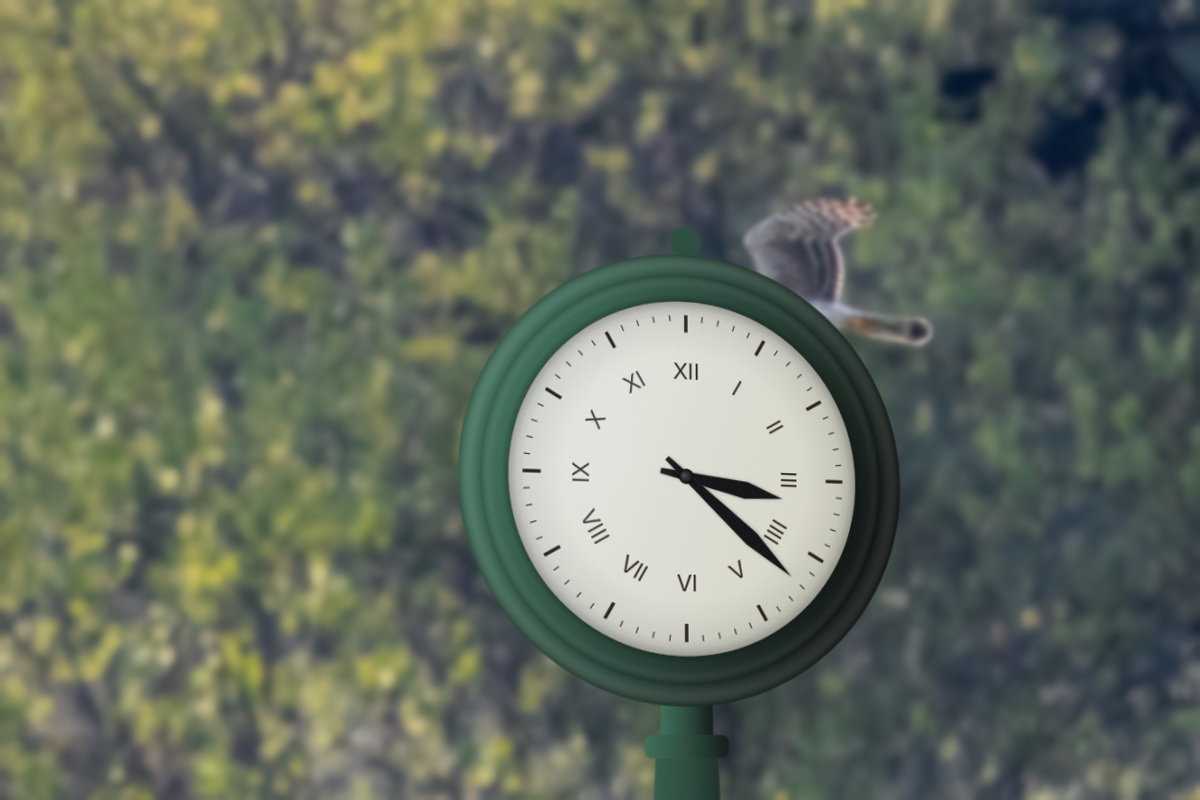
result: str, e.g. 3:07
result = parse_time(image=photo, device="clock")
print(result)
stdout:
3:22
